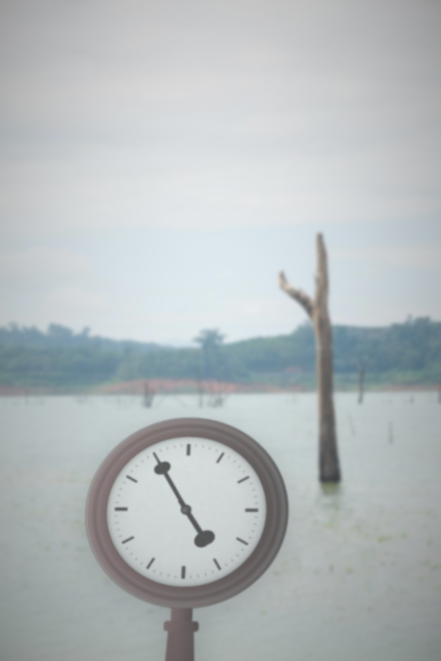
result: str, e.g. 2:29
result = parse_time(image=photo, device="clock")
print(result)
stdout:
4:55
